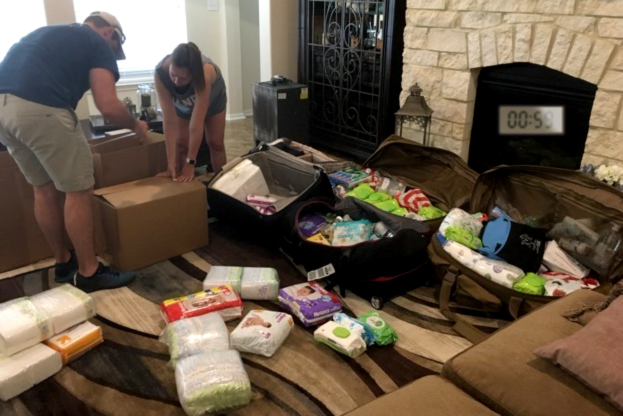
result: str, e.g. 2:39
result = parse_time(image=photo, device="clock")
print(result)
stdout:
0:59
